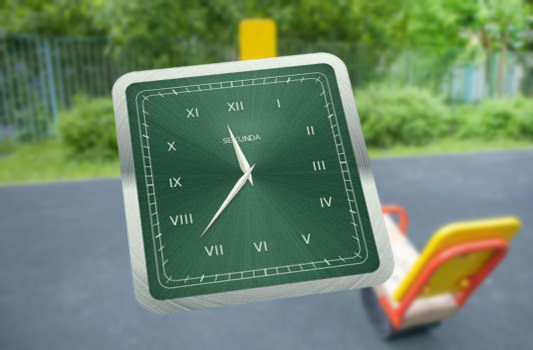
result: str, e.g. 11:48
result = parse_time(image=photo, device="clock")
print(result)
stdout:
11:37
